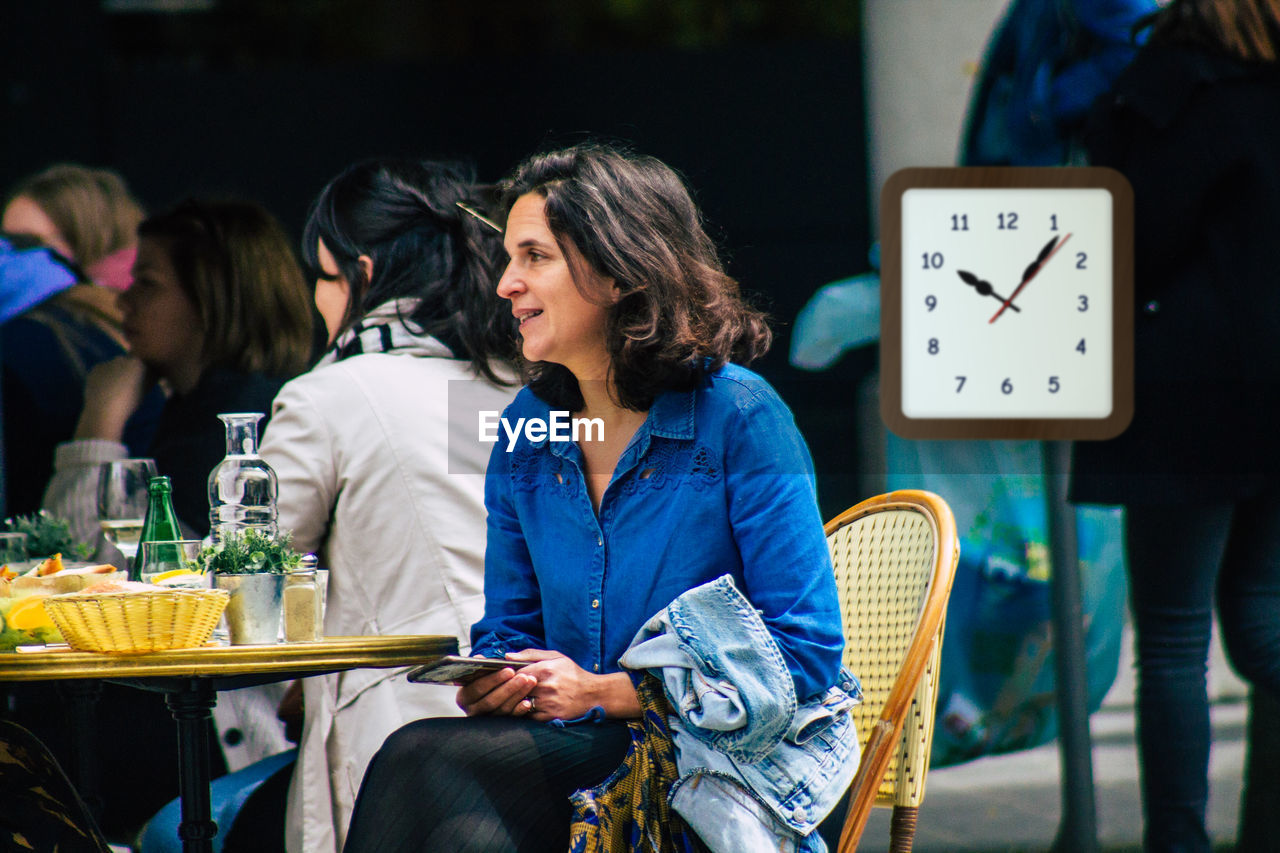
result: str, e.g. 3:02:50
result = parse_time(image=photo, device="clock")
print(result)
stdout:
10:06:07
